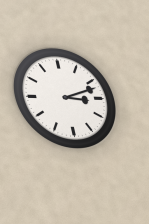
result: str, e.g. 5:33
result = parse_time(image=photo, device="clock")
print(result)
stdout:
3:12
